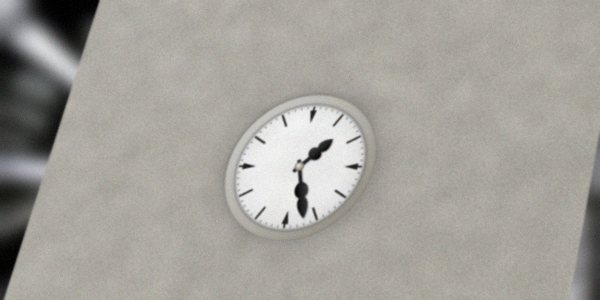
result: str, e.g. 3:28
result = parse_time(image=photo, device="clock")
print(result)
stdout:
1:27
